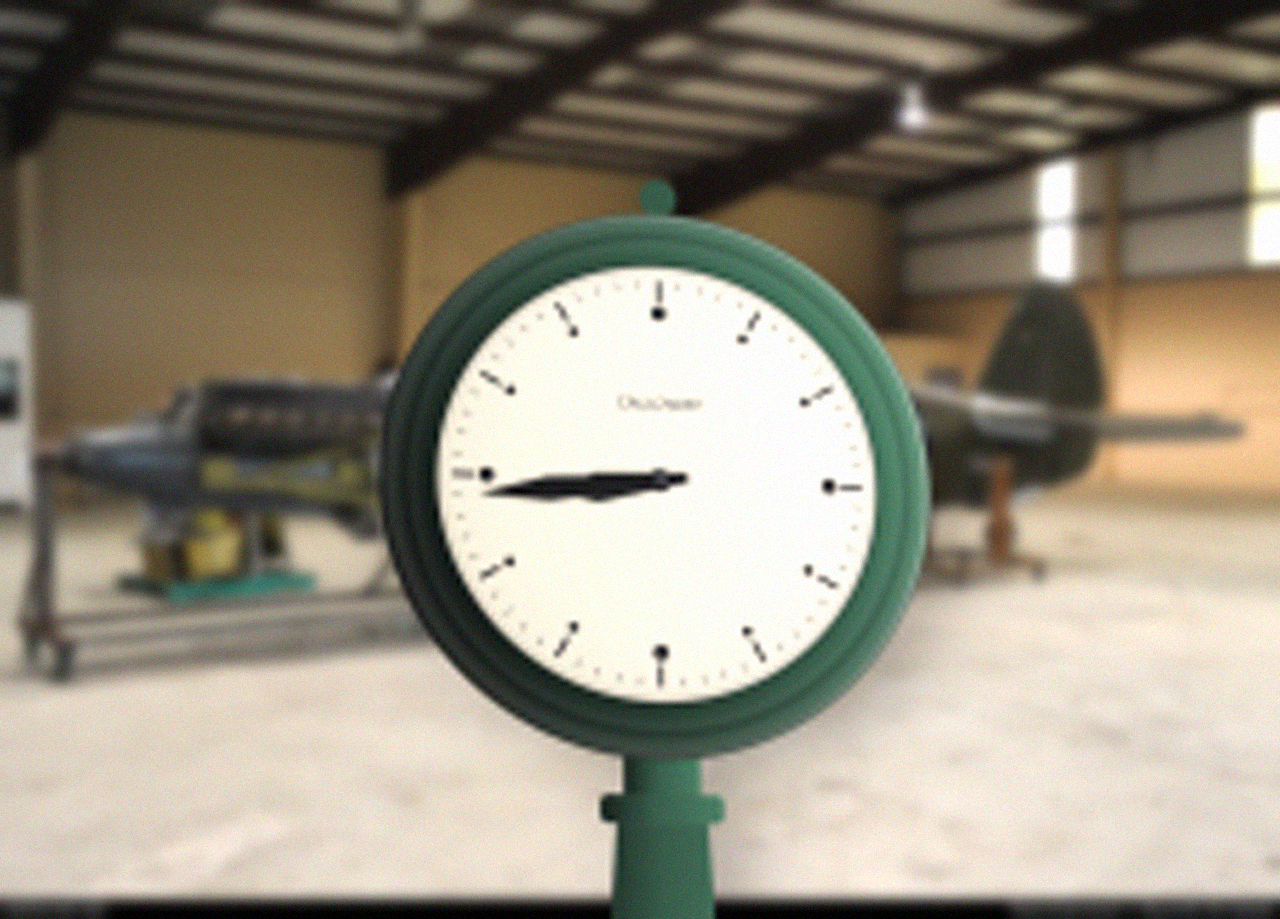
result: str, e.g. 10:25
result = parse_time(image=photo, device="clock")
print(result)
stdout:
8:44
